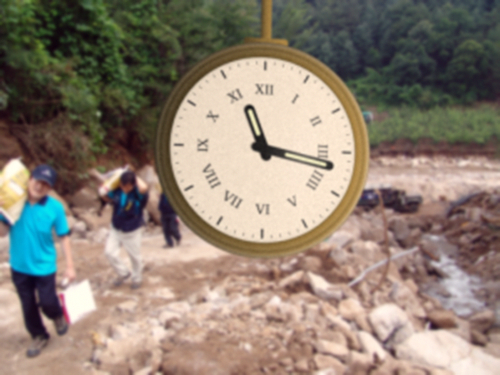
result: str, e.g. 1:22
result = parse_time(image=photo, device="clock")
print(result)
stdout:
11:17
